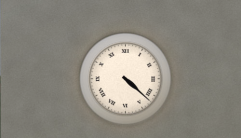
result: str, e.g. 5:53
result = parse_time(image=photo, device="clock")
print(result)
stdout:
4:22
